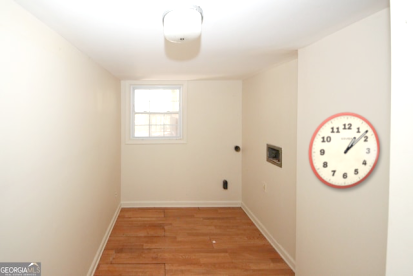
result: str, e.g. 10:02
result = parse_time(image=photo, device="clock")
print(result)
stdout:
1:08
